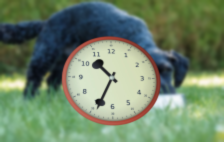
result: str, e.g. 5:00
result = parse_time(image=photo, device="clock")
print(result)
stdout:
10:34
